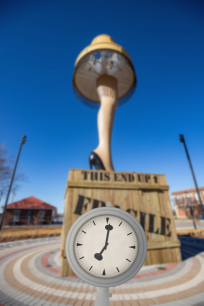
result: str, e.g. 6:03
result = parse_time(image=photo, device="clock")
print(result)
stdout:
7:01
